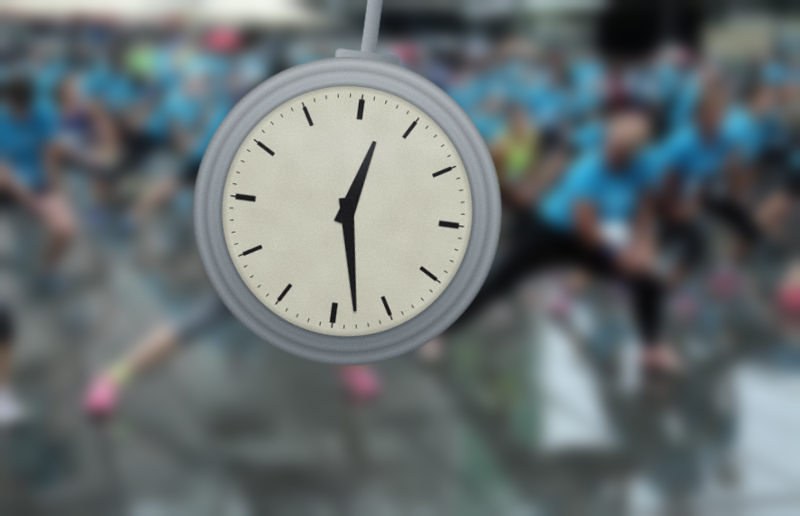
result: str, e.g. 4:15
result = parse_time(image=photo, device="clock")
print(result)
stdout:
12:28
